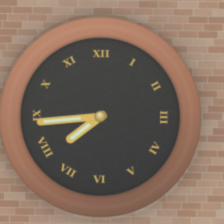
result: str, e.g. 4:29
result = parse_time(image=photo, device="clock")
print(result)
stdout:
7:44
